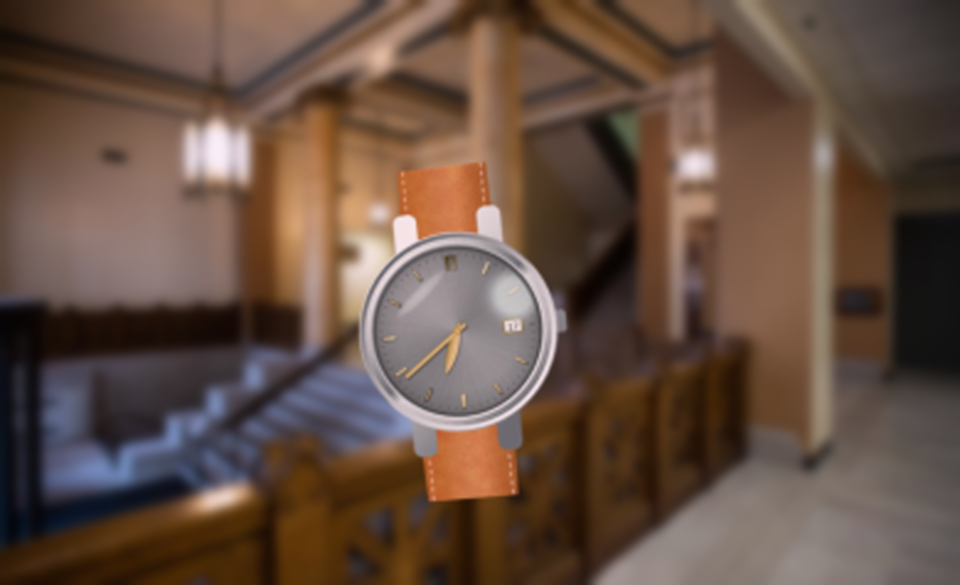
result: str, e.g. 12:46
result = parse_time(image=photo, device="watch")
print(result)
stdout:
6:39
